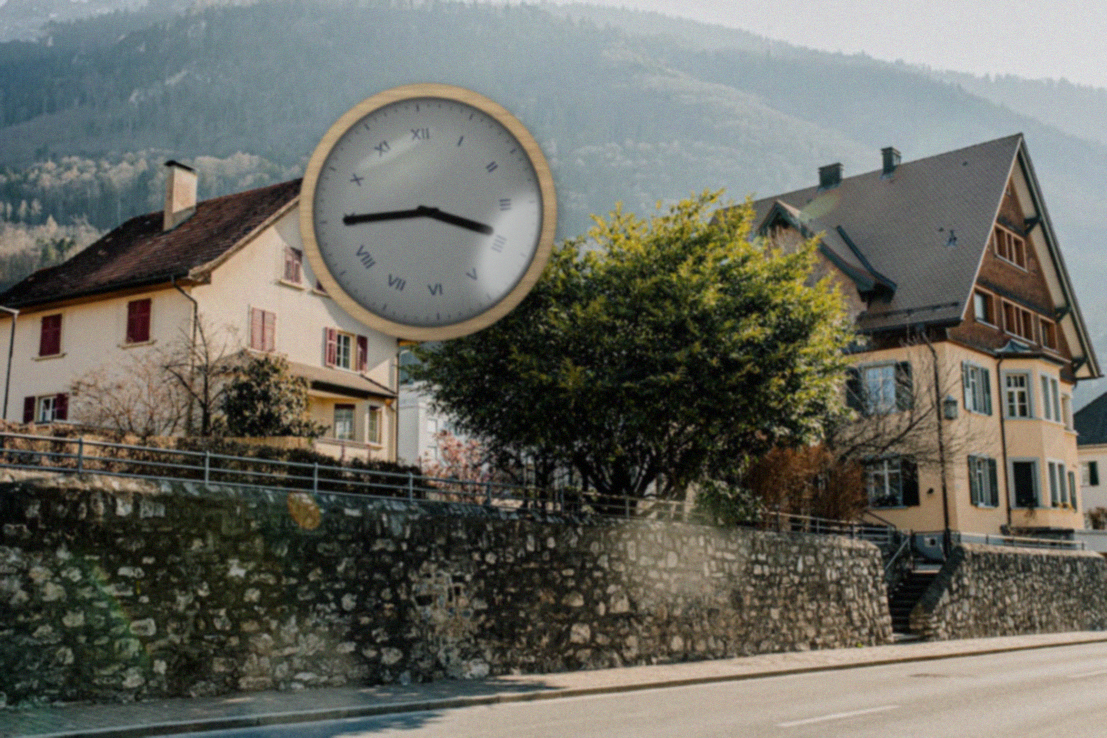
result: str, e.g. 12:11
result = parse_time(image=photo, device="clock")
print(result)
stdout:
3:45
